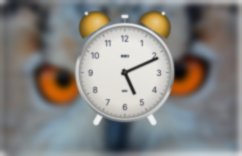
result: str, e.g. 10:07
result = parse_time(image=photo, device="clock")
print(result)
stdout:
5:11
